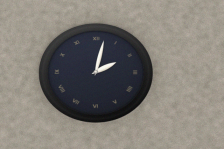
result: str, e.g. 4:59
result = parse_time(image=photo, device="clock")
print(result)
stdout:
2:02
